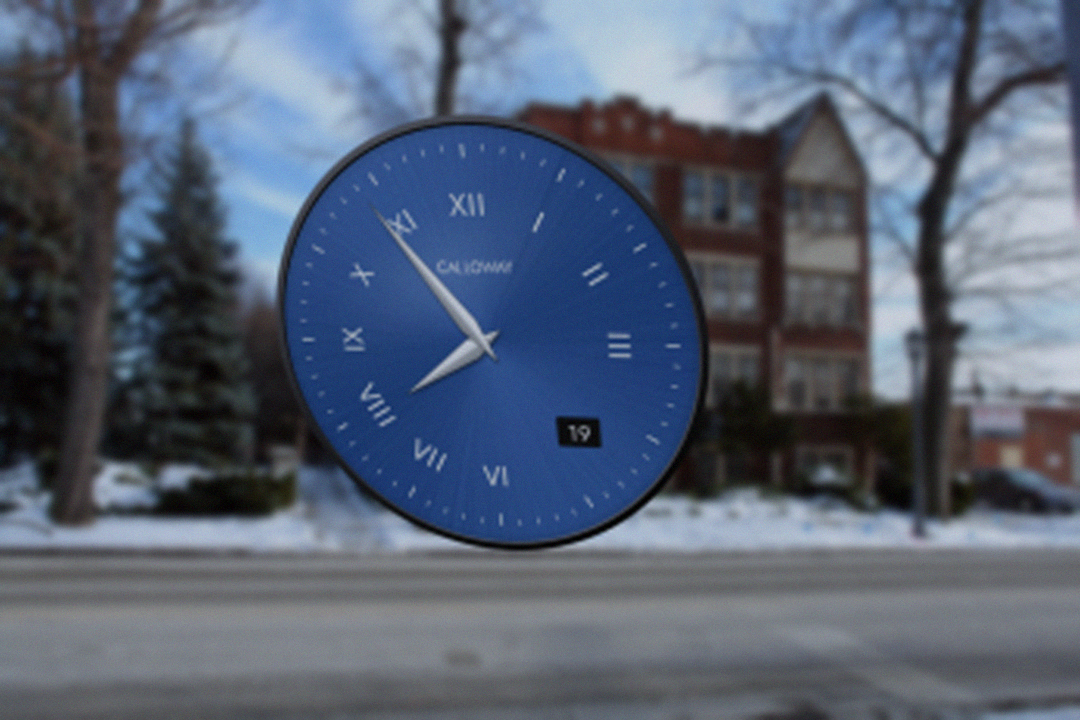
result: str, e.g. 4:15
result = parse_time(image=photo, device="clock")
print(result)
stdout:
7:54
